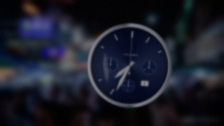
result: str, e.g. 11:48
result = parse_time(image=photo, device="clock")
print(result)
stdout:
7:34
